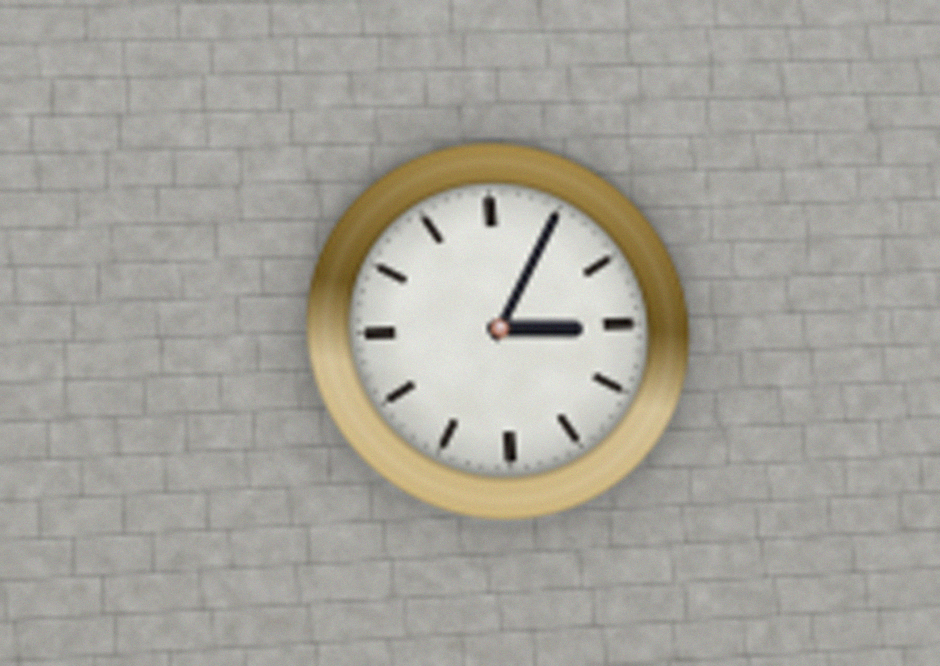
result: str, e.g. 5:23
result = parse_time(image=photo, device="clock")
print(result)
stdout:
3:05
